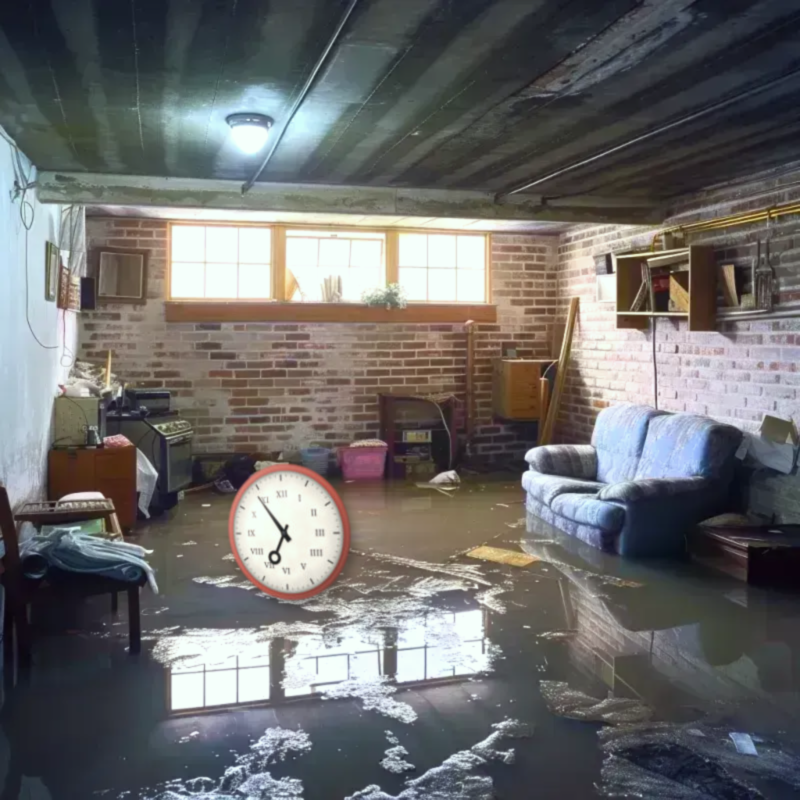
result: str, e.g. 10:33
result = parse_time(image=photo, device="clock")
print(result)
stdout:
6:54
